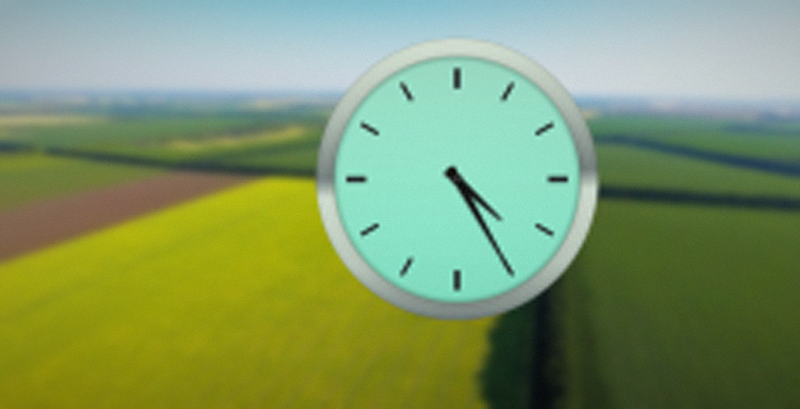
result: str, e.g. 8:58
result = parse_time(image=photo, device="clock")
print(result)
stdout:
4:25
